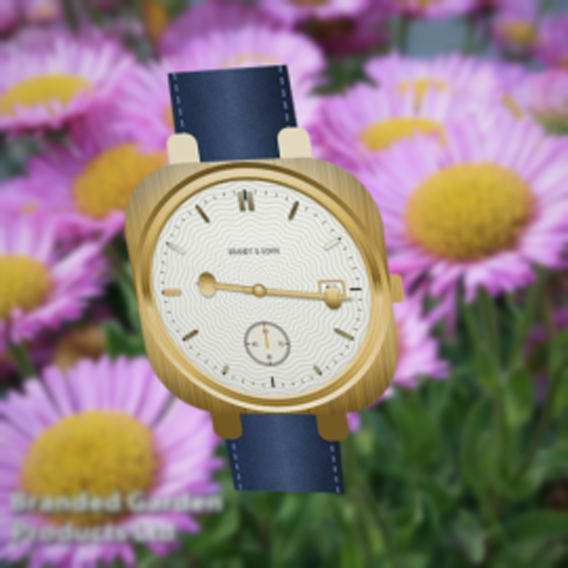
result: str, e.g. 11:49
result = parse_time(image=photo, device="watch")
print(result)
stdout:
9:16
